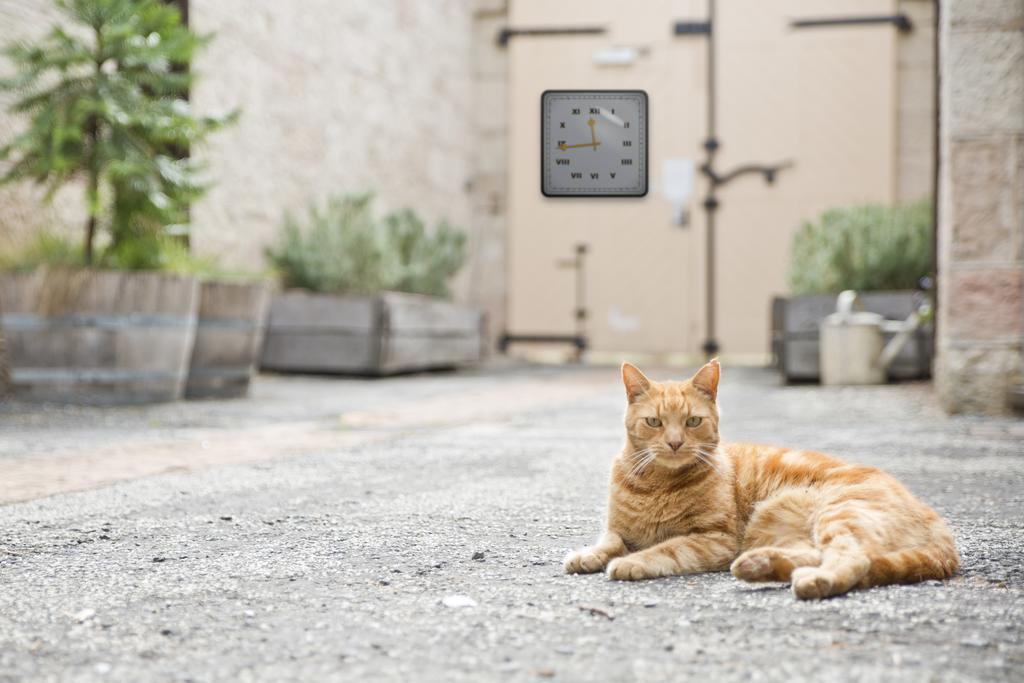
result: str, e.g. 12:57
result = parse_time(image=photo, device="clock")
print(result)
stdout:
11:44
